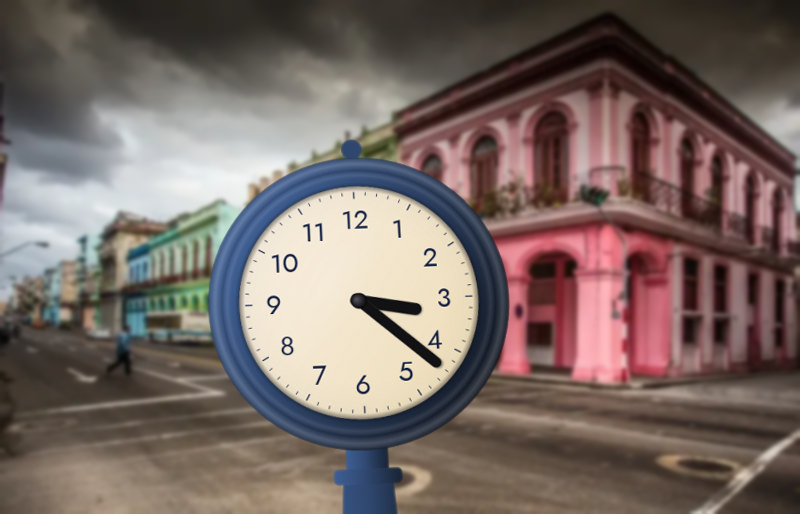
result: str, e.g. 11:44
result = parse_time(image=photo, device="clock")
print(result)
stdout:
3:22
